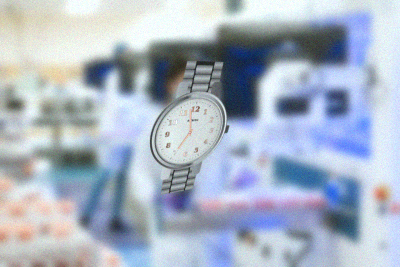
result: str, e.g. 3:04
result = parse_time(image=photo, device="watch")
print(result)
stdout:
6:58
